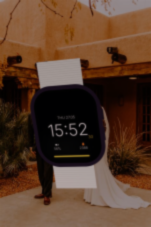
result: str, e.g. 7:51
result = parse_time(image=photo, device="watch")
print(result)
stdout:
15:52
